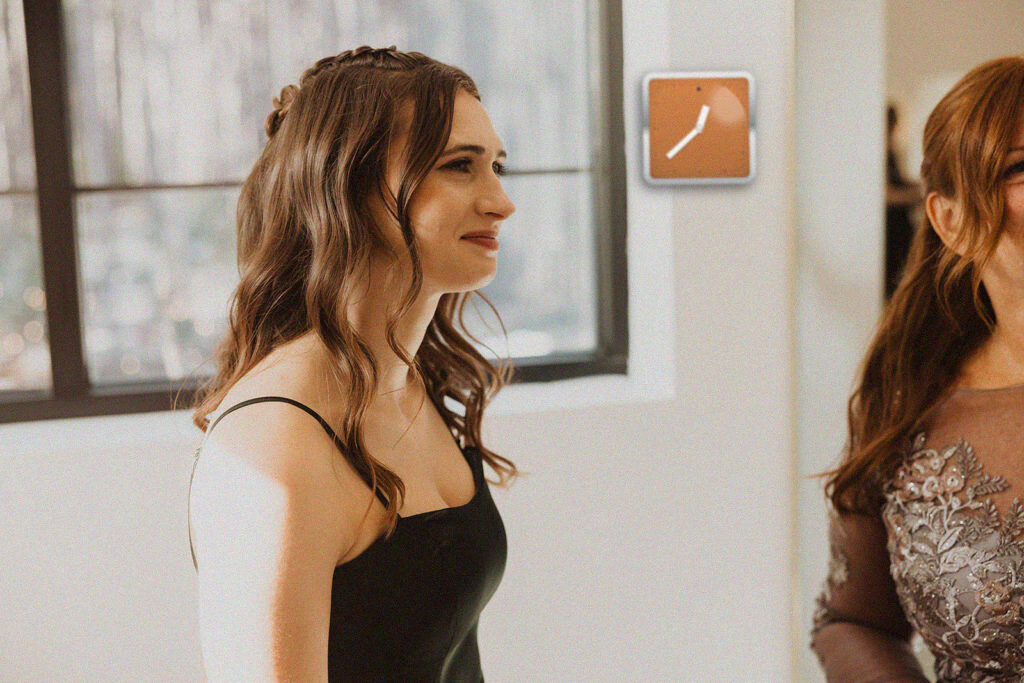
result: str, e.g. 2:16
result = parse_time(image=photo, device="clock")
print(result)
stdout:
12:38
